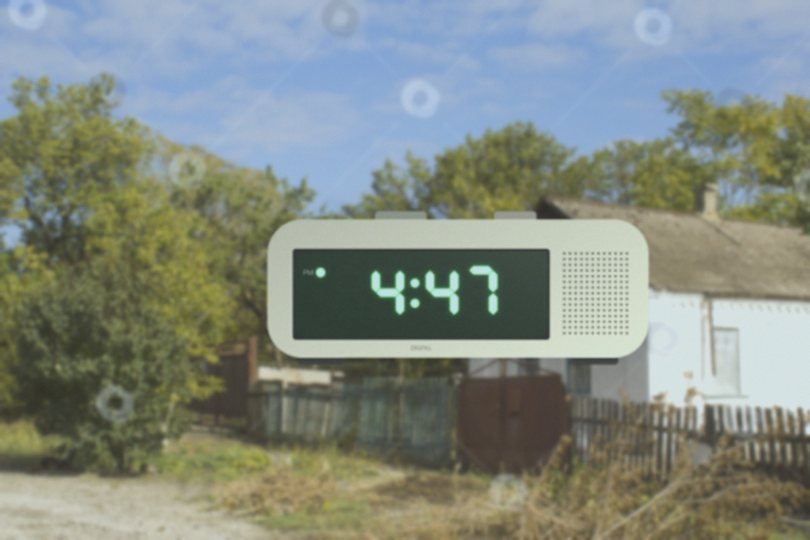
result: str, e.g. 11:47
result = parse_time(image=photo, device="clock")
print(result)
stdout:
4:47
